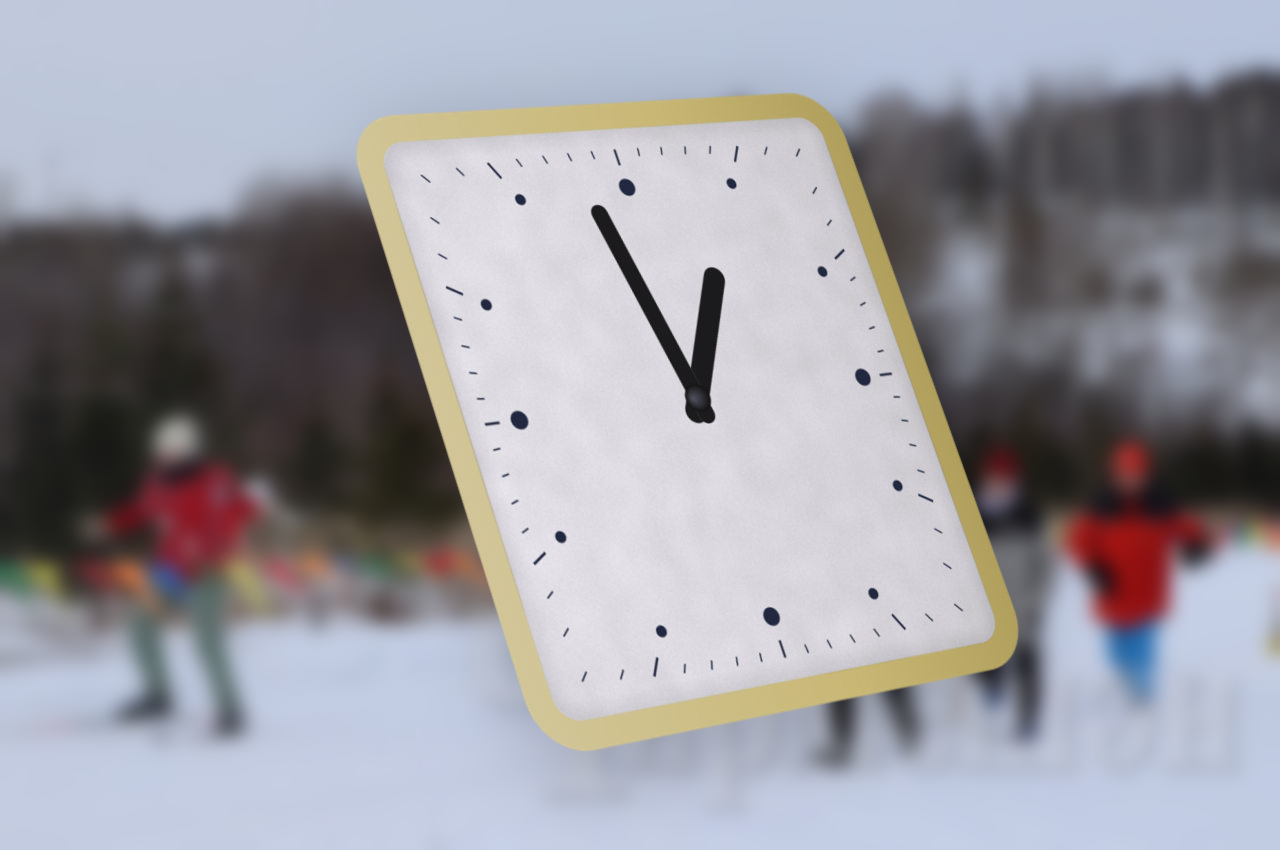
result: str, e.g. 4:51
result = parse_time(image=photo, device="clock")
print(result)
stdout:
12:58
